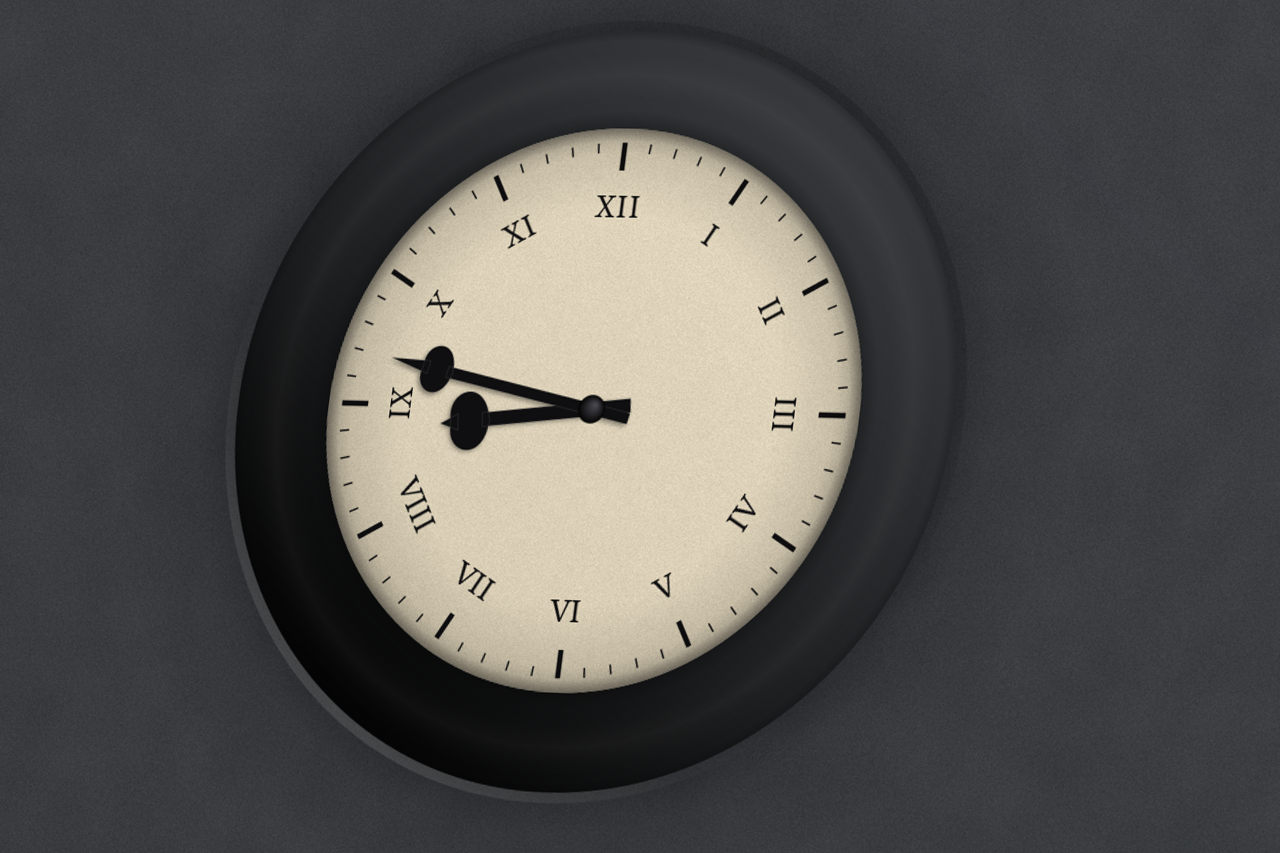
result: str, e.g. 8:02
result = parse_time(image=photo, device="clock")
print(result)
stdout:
8:47
